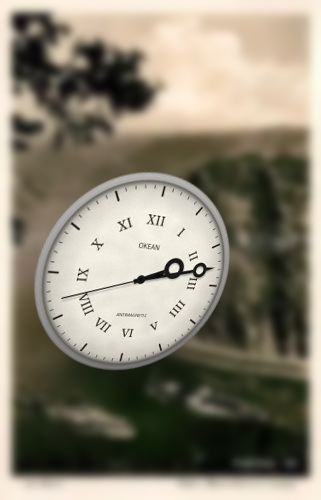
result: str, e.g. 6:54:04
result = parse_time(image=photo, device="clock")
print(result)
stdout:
2:12:42
